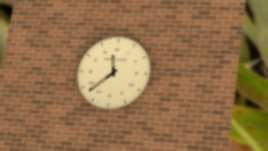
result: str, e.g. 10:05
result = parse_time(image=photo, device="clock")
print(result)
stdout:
11:38
